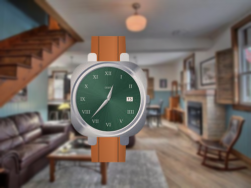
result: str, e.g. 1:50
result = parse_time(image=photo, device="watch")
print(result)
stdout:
12:37
